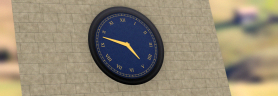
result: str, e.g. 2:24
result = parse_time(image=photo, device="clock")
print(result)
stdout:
4:48
